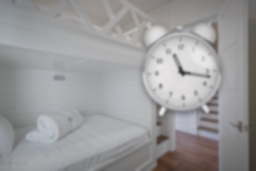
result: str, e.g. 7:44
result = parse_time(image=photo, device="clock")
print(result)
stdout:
11:17
